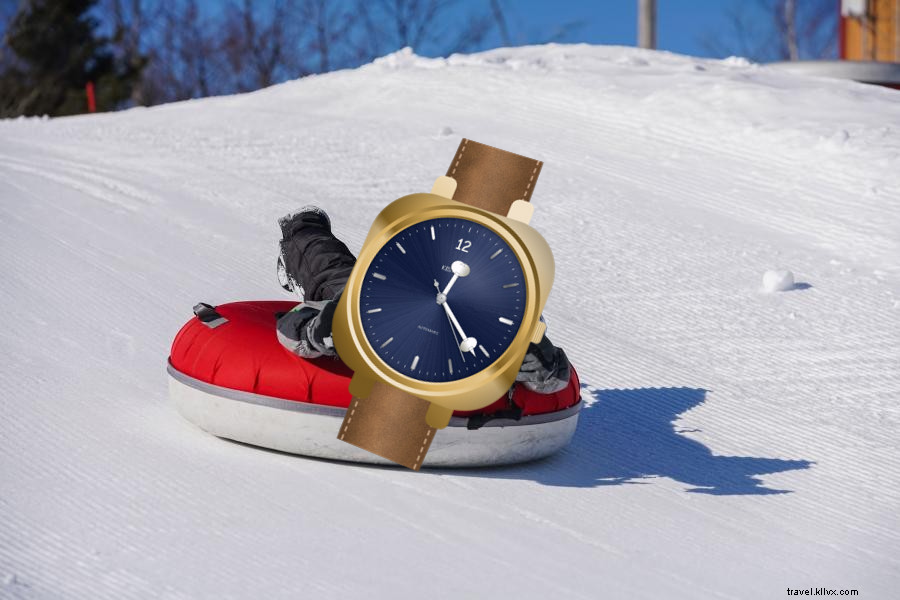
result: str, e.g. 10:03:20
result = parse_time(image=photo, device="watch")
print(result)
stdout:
12:21:23
